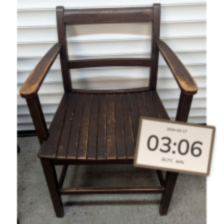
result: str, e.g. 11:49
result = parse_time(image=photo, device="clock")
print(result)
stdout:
3:06
